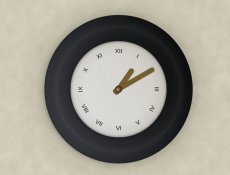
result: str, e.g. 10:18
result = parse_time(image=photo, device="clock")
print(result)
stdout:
1:10
